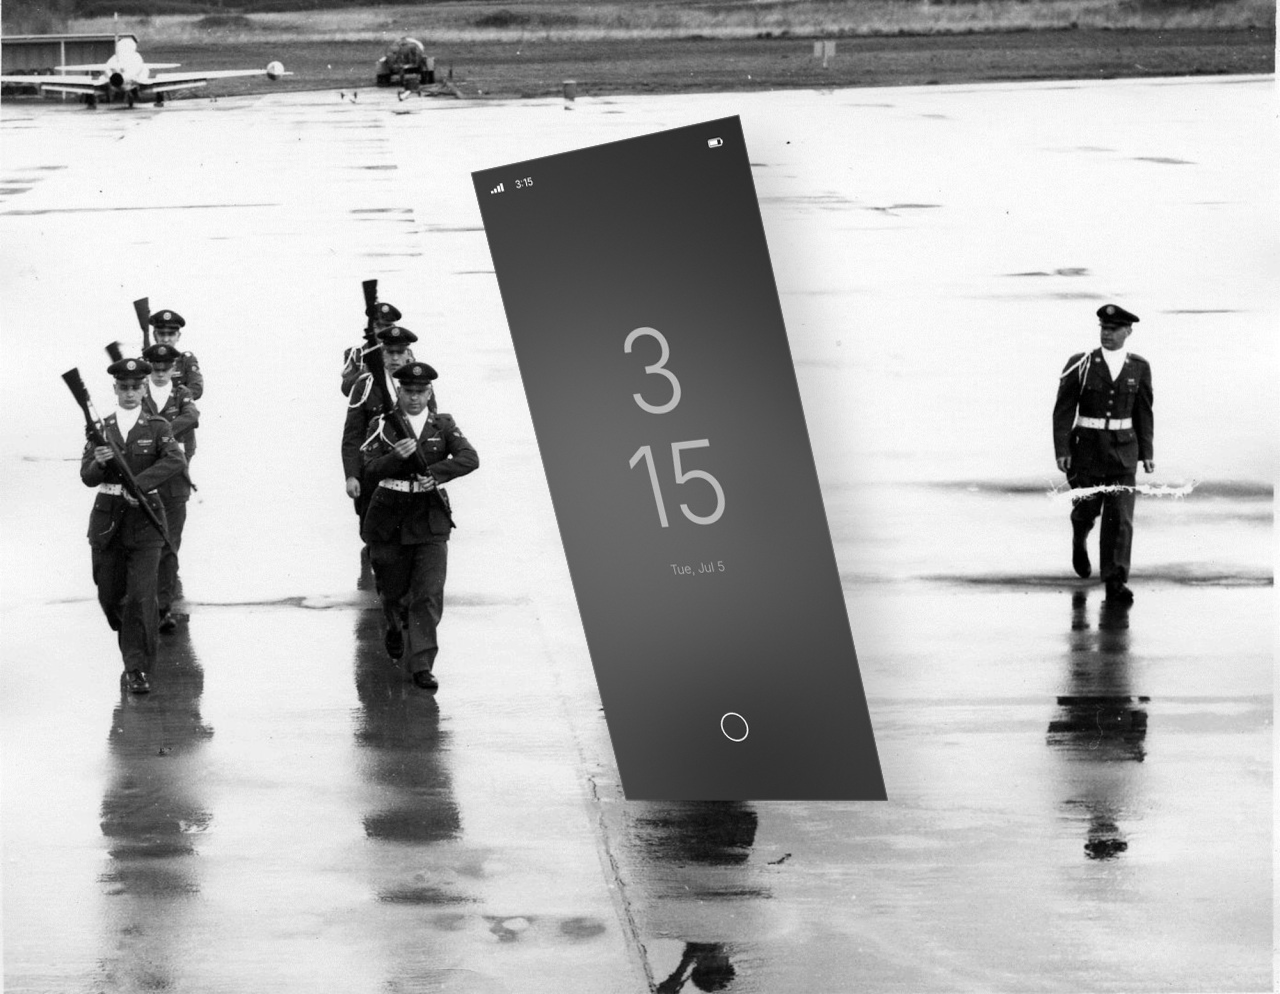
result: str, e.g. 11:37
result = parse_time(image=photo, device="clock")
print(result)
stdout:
3:15
